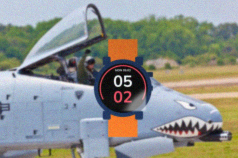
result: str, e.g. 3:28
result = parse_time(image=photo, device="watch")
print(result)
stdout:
5:02
